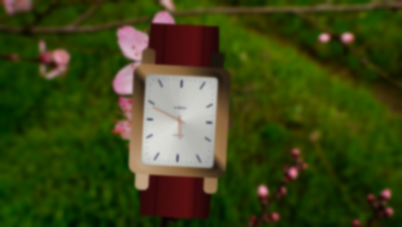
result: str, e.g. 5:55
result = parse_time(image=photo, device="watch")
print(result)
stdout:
5:49
